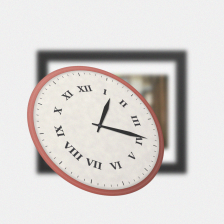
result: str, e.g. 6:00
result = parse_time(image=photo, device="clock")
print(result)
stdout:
1:19
